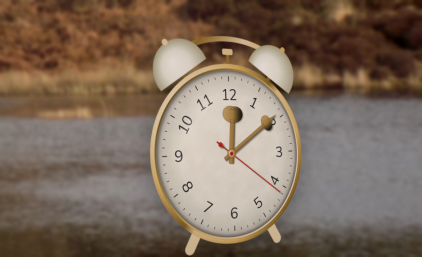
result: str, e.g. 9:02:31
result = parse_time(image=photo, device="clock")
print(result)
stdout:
12:09:21
